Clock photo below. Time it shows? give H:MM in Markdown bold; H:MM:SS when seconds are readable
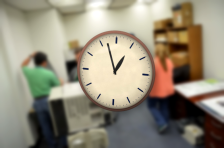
**12:57**
